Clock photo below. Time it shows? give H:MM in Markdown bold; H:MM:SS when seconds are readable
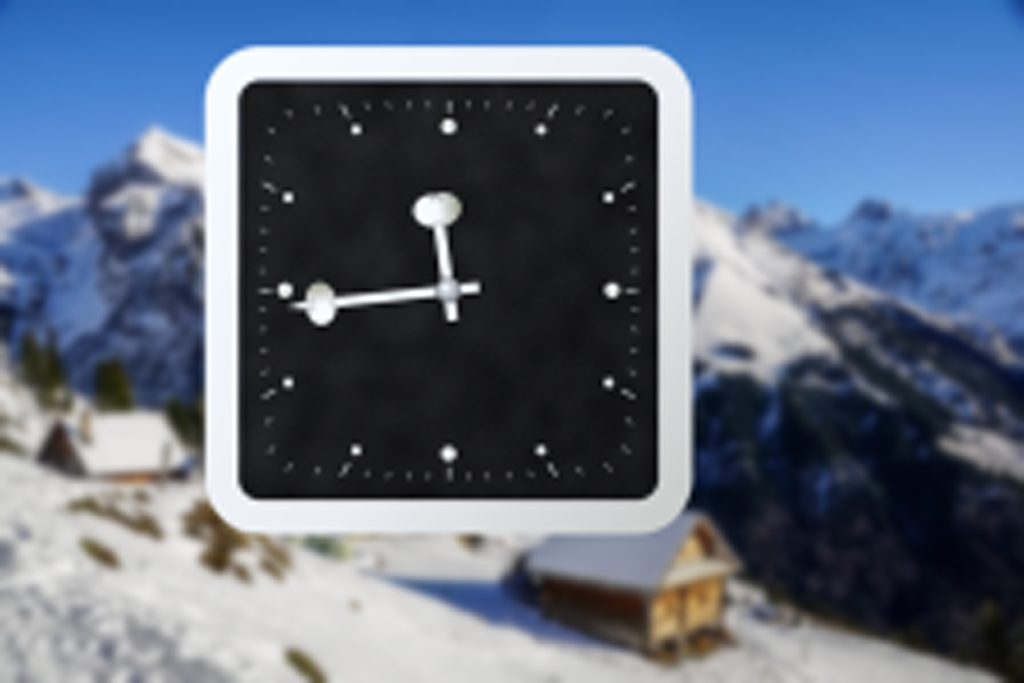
**11:44**
